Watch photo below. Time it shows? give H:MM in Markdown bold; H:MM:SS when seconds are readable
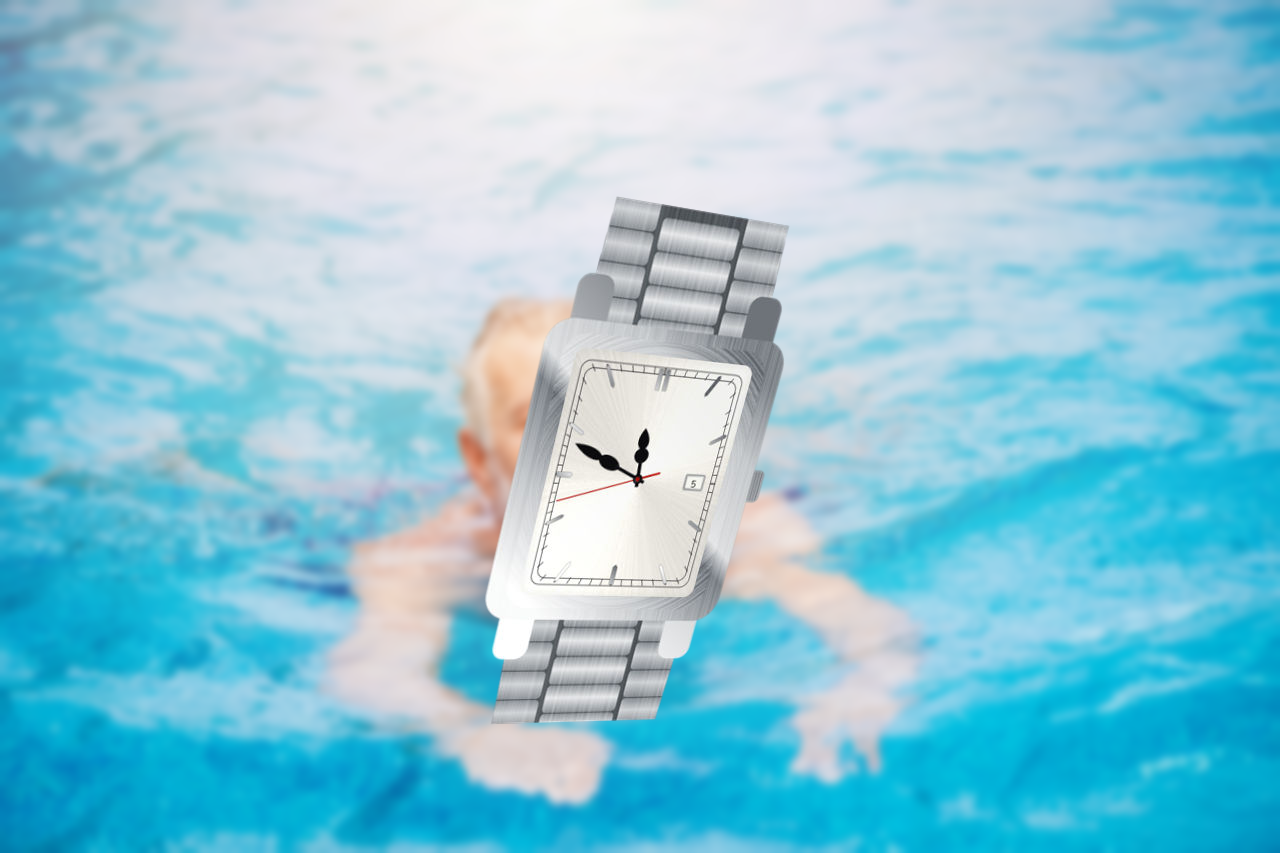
**11:48:42**
